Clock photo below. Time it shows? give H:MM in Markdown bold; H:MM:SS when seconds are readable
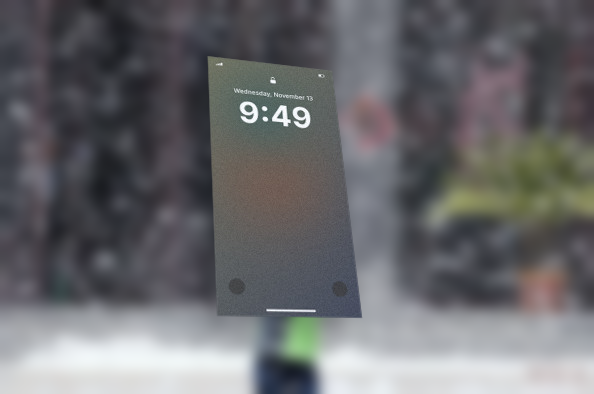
**9:49**
